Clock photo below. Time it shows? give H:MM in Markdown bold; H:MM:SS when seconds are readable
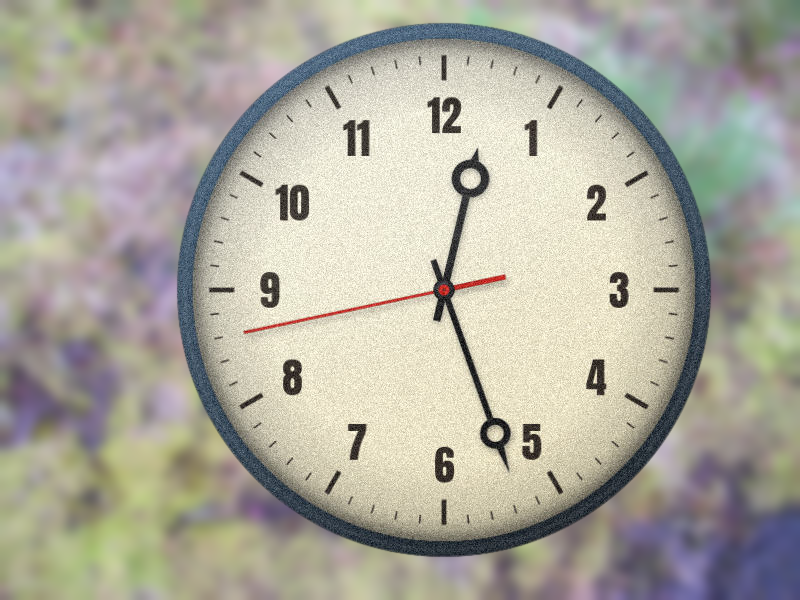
**12:26:43**
